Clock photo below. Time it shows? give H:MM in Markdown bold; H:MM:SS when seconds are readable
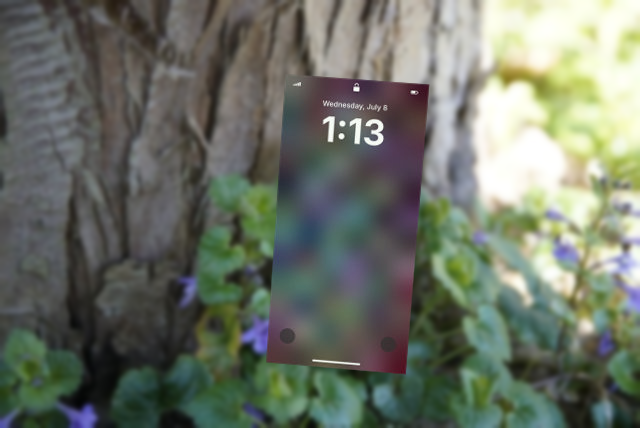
**1:13**
